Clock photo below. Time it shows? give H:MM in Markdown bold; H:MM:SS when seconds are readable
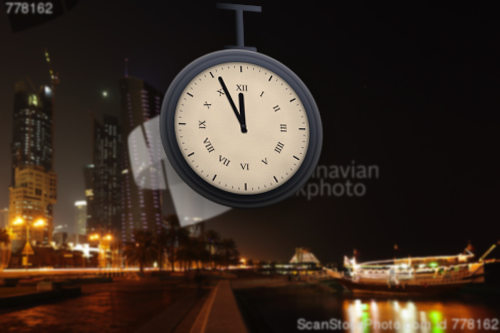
**11:56**
